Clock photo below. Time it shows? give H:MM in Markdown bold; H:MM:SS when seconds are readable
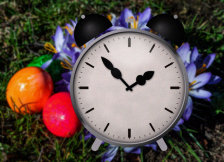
**1:53**
